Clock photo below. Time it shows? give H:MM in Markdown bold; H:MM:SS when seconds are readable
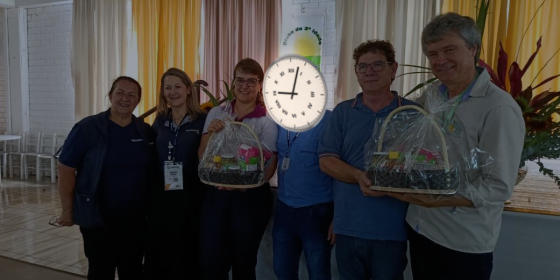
**9:03**
